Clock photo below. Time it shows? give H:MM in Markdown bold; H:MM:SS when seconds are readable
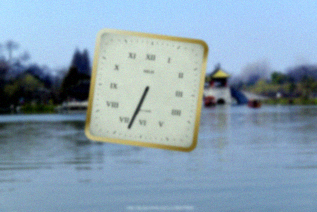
**6:33**
